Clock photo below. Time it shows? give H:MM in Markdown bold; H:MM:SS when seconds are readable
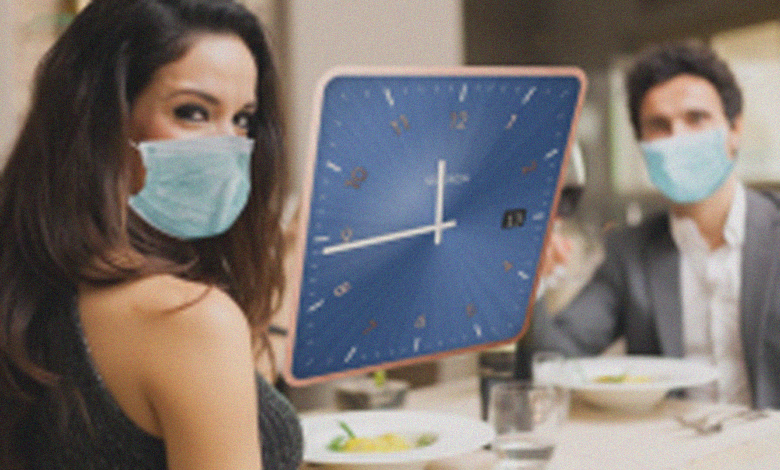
**11:44**
